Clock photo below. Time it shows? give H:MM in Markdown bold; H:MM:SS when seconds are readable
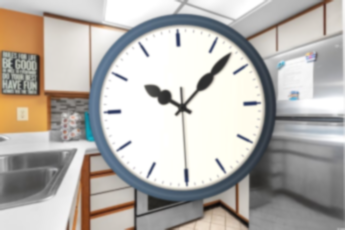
**10:07:30**
